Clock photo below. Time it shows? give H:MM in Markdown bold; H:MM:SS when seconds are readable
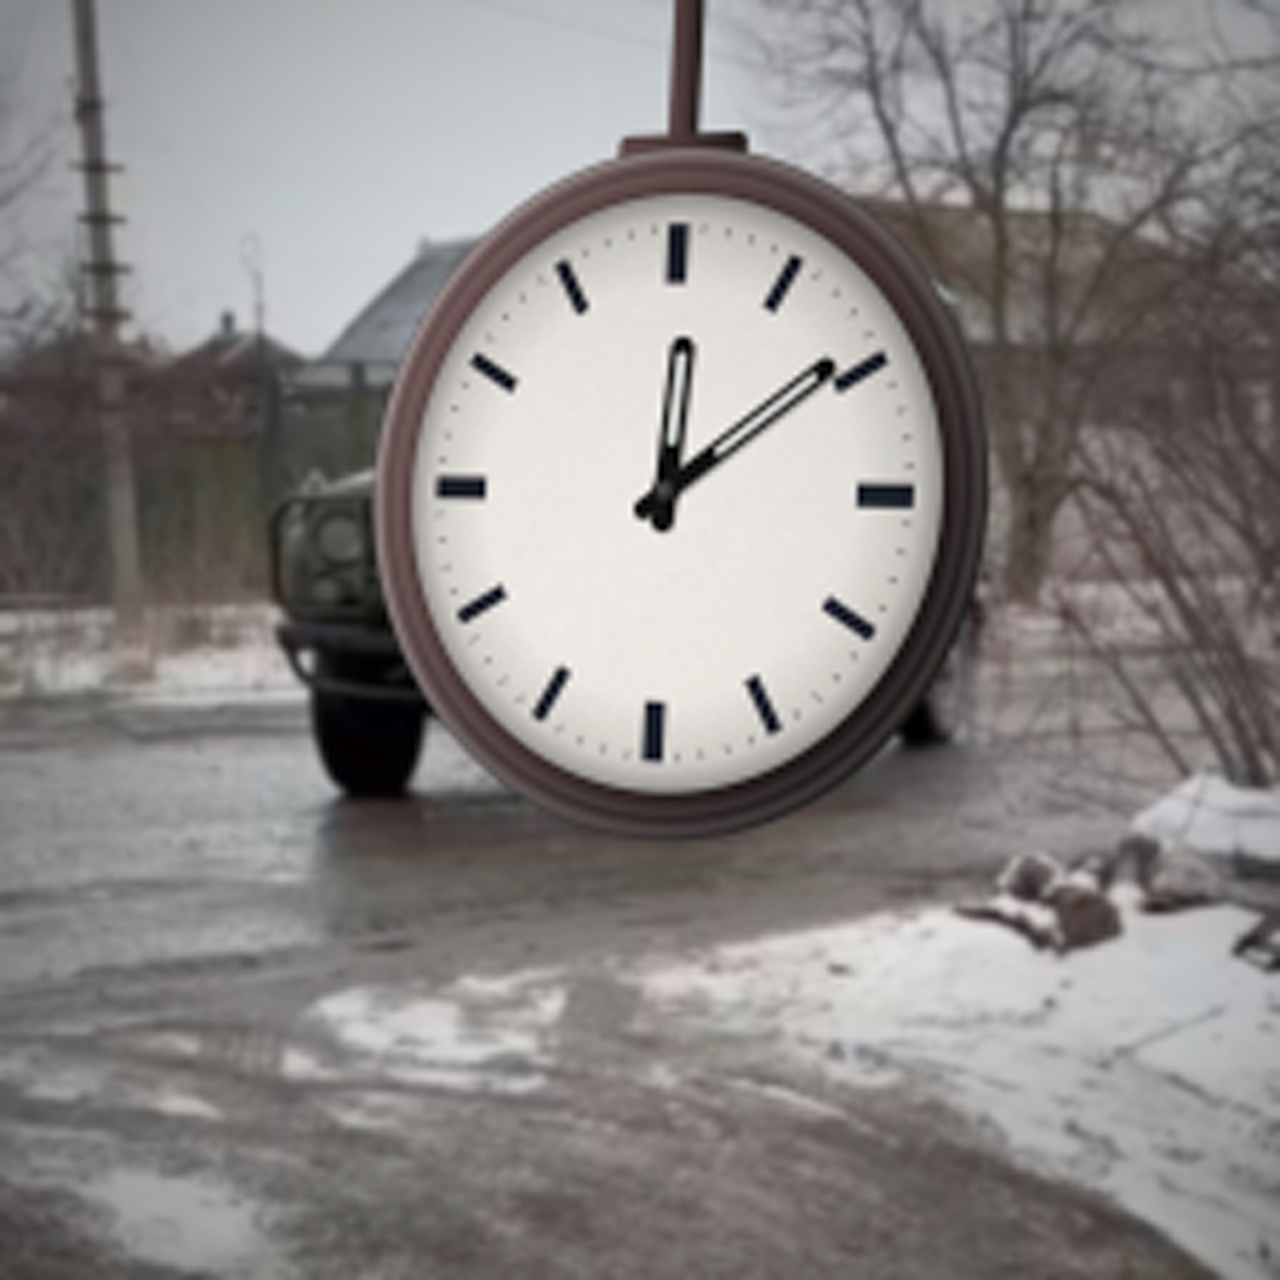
**12:09**
